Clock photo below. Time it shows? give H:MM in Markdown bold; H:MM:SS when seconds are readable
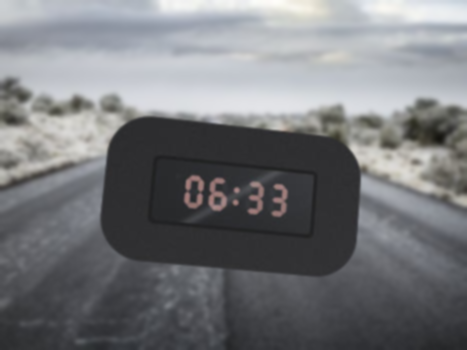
**6:33**
